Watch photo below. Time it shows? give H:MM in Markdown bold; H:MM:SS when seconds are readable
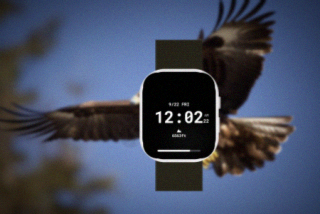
**12:02**
